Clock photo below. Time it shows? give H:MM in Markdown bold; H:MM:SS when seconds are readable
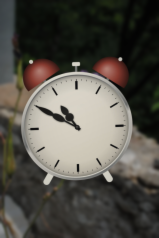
**10:50**
